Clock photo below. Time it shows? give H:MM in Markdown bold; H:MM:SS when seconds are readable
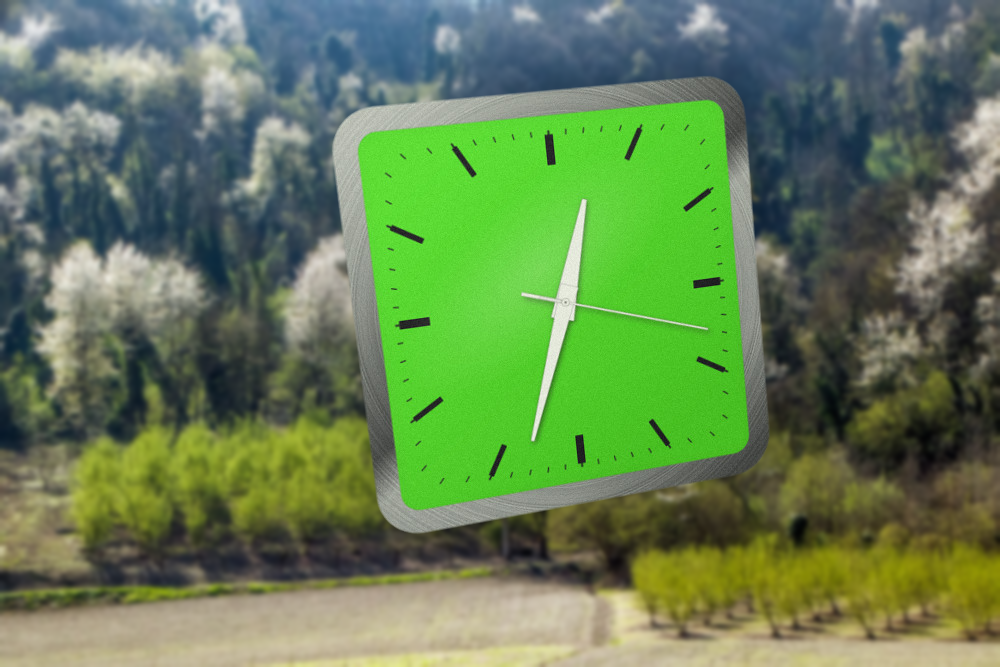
**12:33:18**
